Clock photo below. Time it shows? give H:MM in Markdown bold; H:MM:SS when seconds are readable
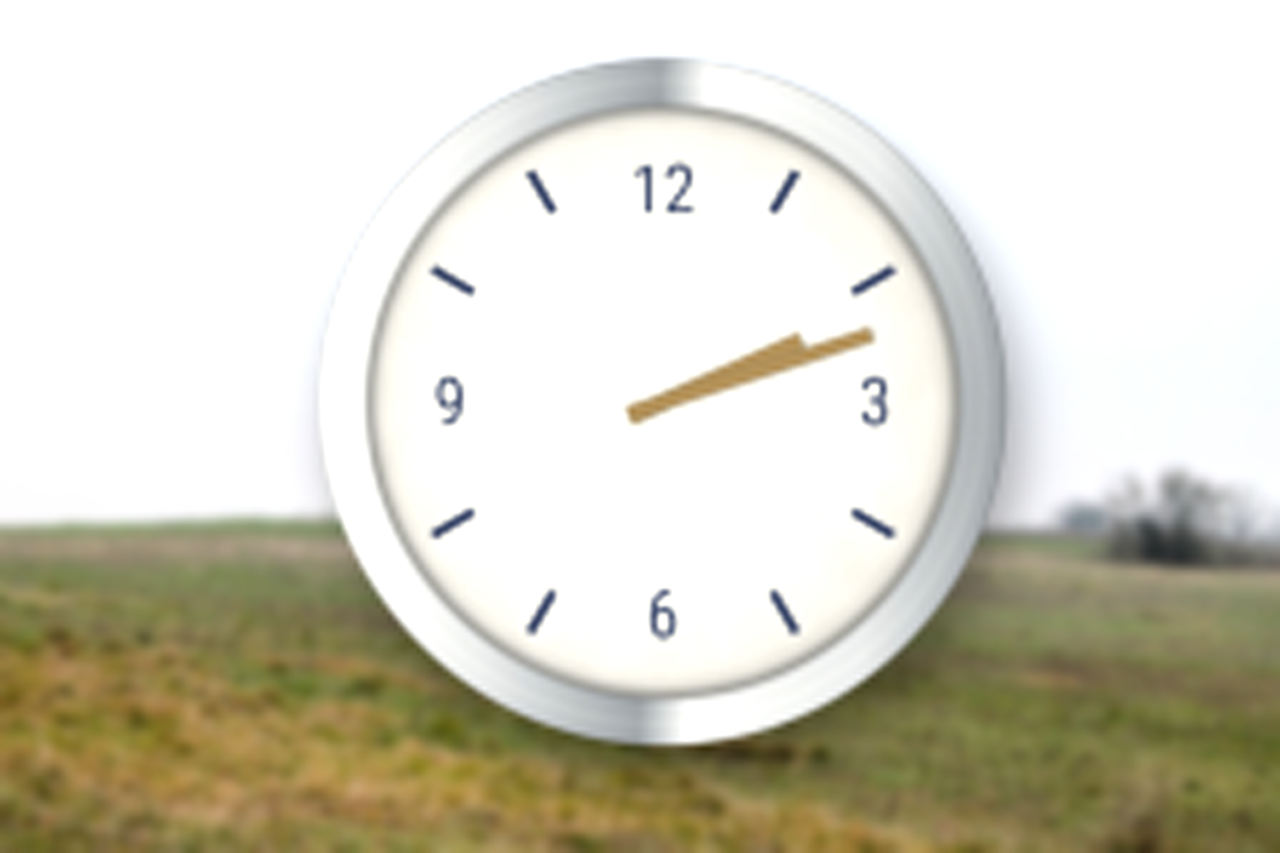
**2:12**
